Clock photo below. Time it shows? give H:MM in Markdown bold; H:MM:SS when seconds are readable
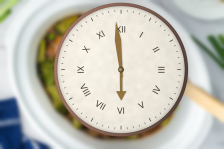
**5:59**
